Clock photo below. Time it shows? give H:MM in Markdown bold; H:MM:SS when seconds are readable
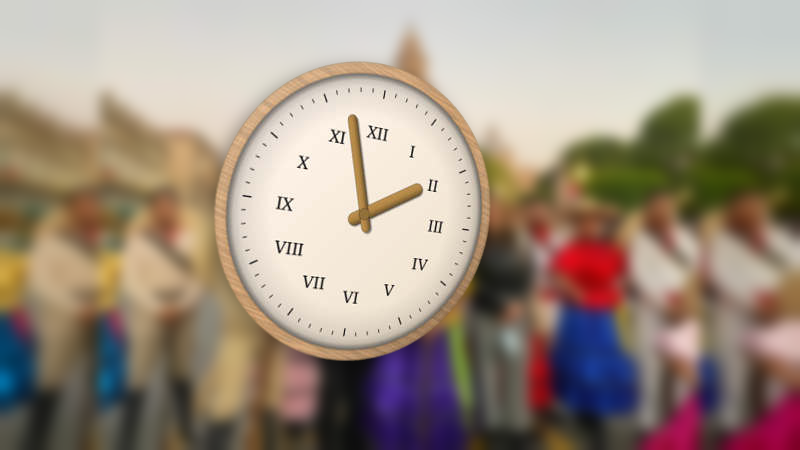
**1:57**
